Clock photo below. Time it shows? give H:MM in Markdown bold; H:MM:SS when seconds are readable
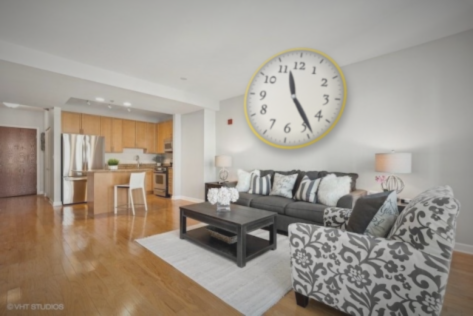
**11:24**
